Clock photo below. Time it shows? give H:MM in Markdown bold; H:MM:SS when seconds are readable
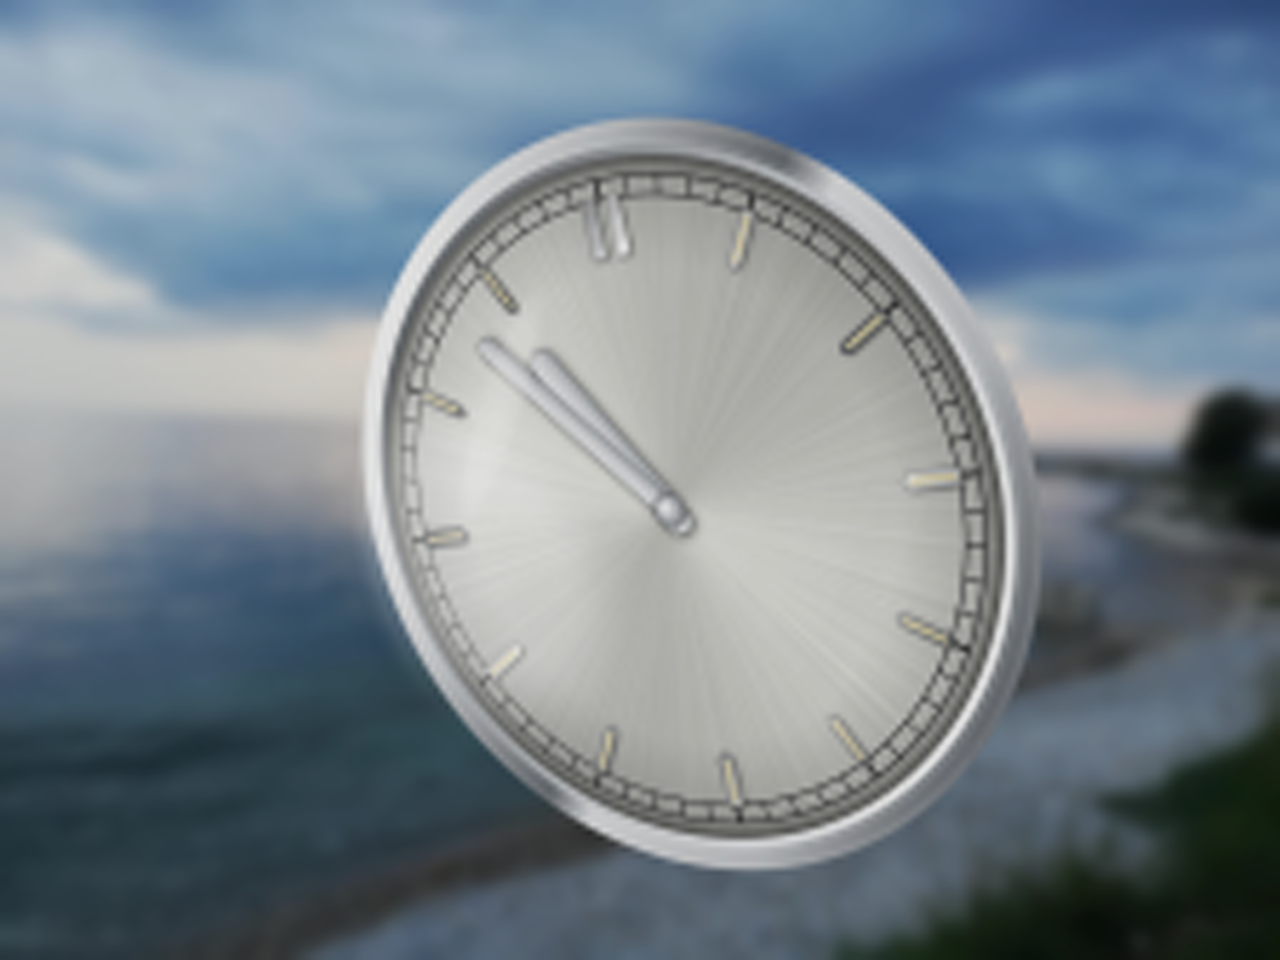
**10:53**
